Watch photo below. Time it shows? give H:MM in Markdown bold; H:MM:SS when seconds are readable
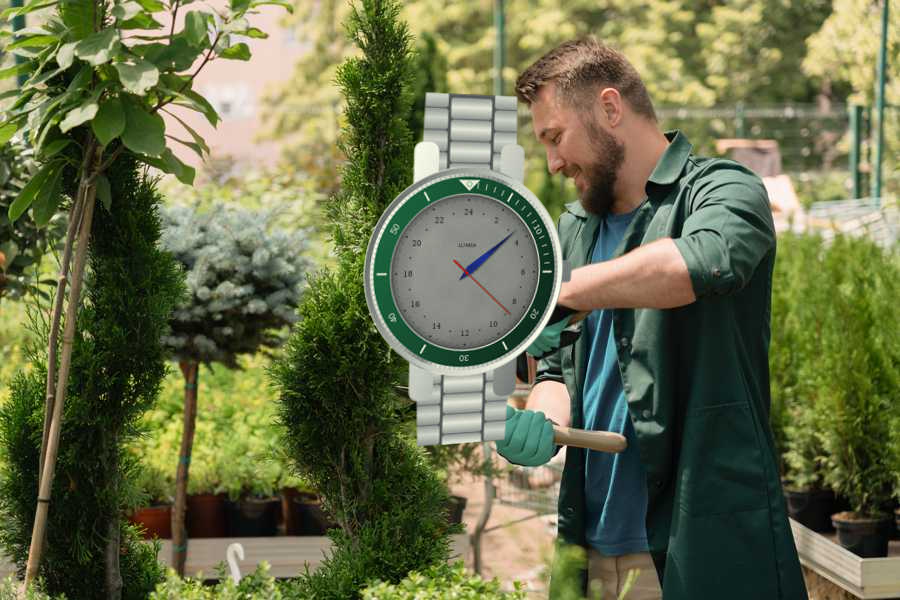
**3:08:22**
